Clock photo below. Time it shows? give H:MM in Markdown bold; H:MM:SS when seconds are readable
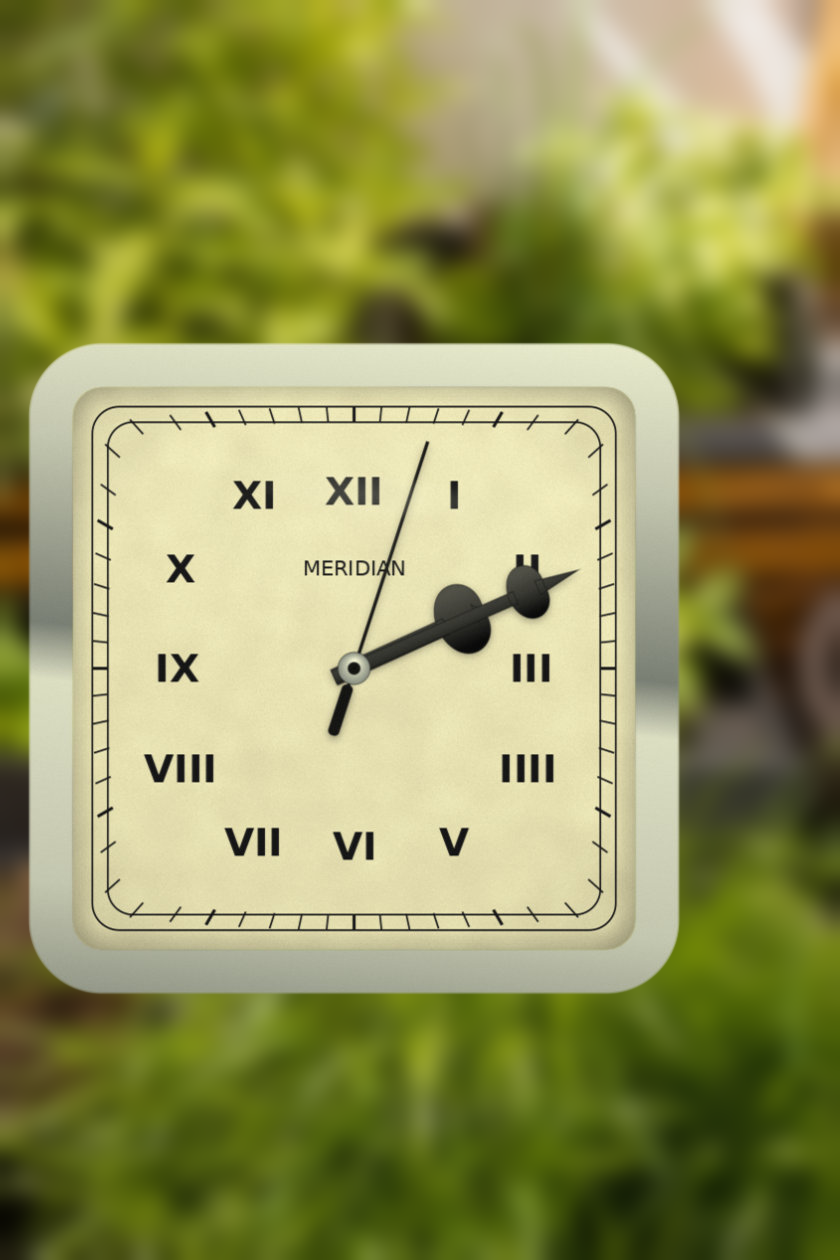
**2:11:03**
